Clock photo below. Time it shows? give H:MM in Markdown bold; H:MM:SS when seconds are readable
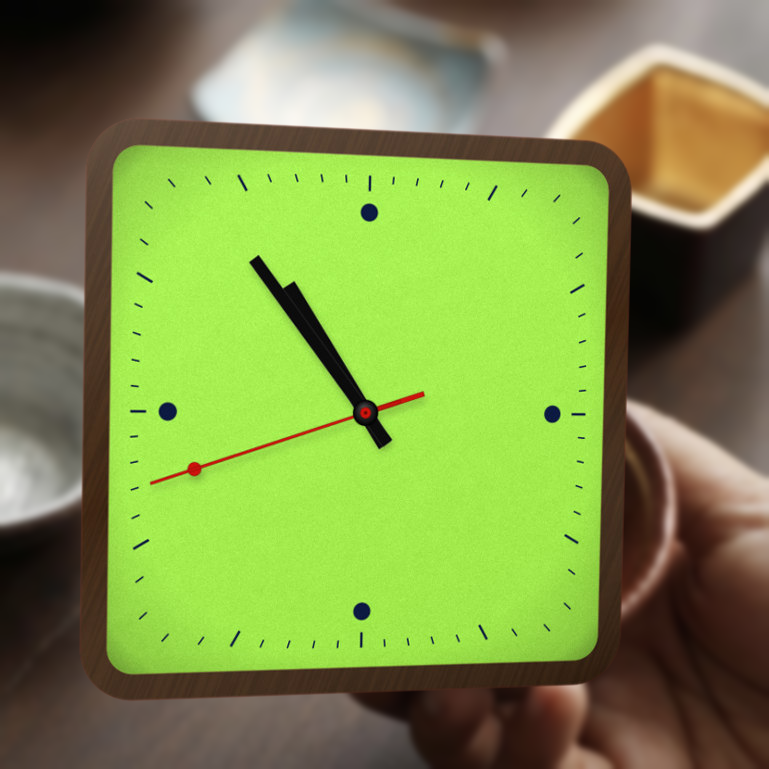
**10:53:42**
